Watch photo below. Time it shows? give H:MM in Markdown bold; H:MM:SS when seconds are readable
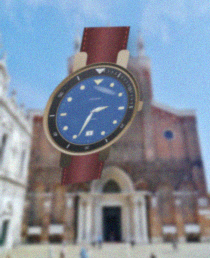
**2:34**
